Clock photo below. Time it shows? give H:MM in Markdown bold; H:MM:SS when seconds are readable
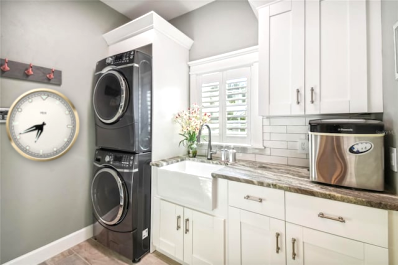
**6:41**
